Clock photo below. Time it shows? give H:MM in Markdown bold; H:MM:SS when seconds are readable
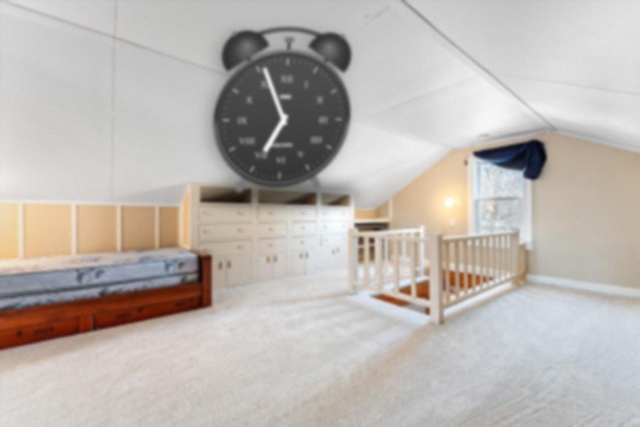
**6:56**
